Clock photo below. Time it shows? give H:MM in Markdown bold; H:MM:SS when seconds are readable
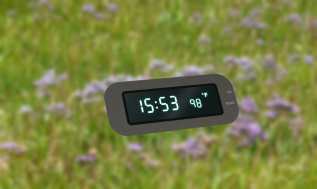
**15:53**
